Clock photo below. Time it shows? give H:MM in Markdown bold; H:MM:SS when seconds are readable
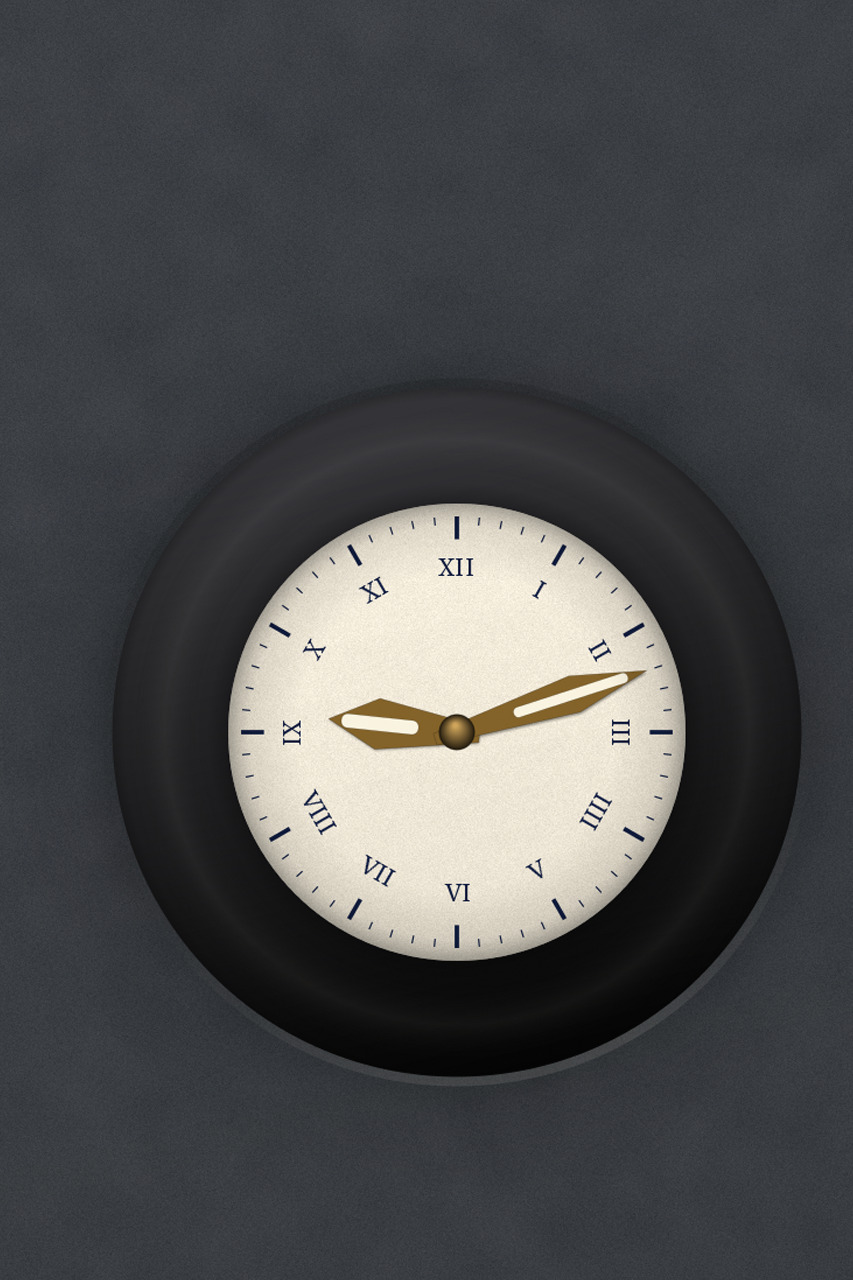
**9:12**
